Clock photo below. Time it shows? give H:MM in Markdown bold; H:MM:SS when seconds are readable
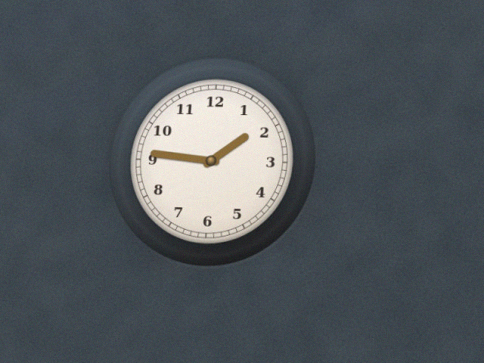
**1:46**
